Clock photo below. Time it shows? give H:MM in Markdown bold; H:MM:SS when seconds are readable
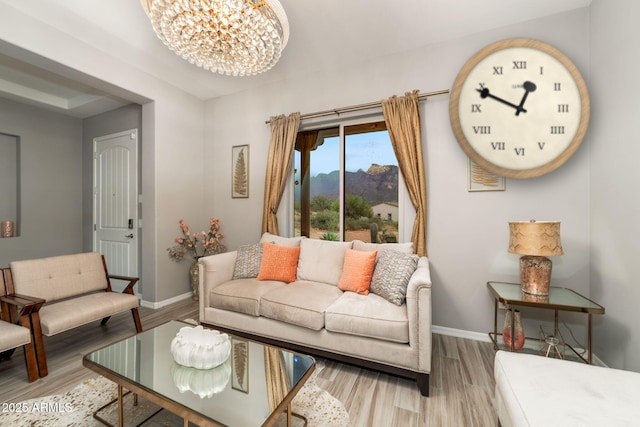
**12:49**
